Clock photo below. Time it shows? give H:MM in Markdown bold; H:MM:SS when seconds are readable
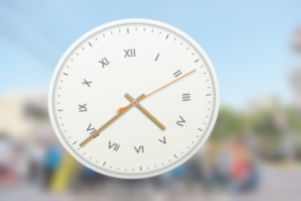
**4:39:11**
